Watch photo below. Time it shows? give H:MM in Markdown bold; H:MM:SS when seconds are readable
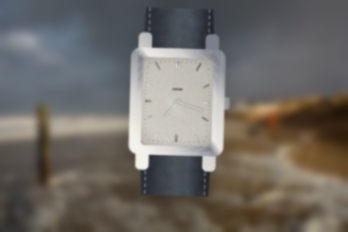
**7:18**
